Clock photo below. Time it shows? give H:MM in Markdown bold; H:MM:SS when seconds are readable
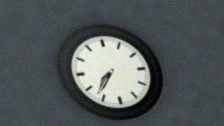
**7:37**
